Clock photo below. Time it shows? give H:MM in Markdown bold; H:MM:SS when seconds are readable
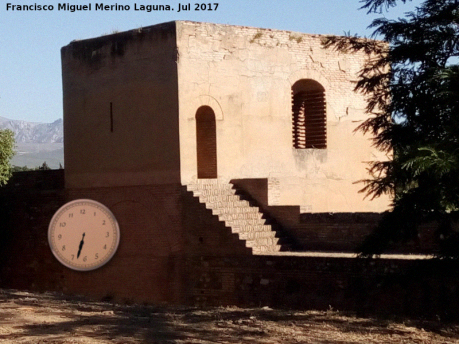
**6:33**
